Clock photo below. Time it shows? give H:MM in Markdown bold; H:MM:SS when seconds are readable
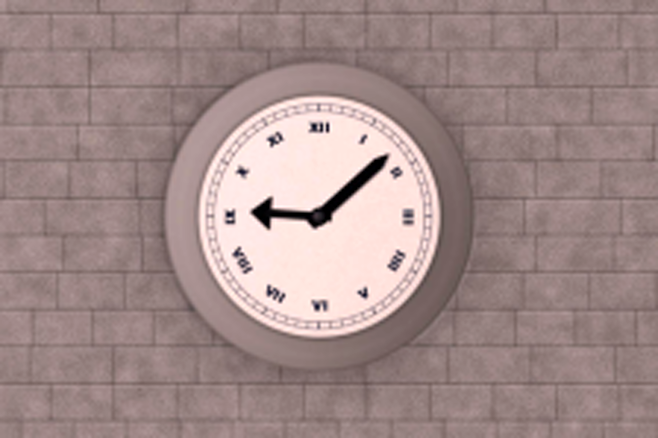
**9:08**
